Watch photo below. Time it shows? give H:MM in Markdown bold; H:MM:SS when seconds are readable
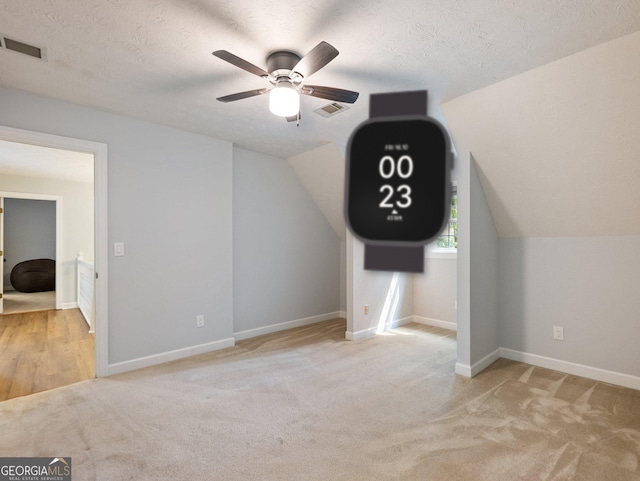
**0:23**
